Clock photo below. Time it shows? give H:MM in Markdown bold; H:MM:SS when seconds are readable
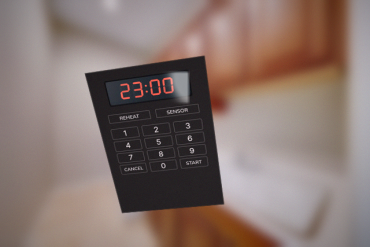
**23:00**
